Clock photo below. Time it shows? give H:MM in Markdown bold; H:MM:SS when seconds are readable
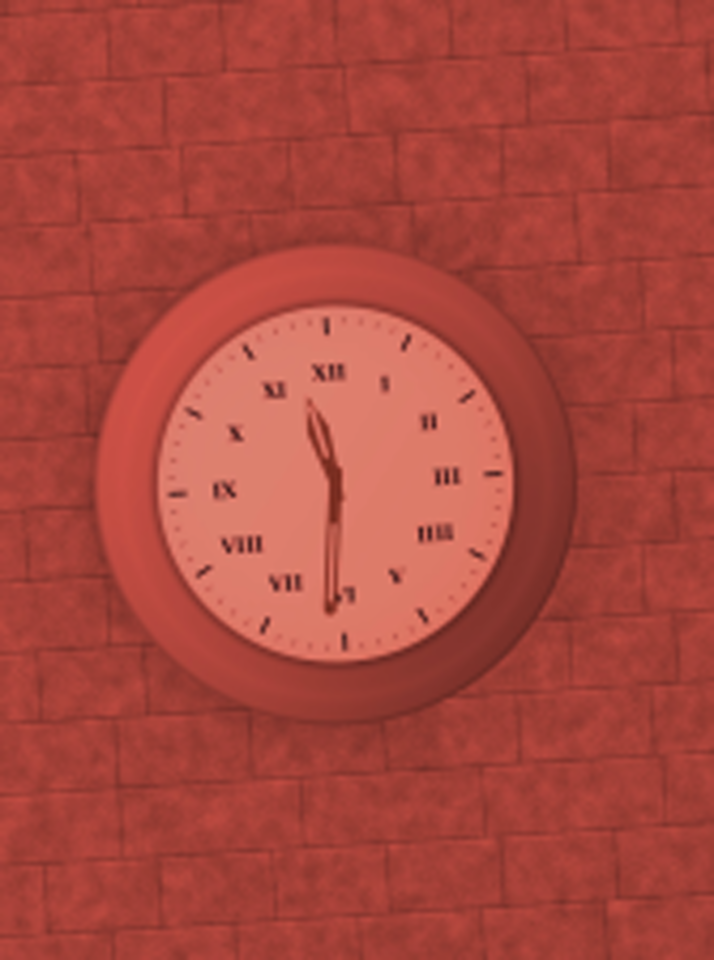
**11:31**
